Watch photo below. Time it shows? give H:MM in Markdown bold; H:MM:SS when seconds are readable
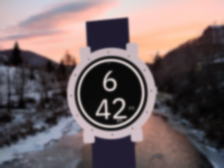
**6:42**
